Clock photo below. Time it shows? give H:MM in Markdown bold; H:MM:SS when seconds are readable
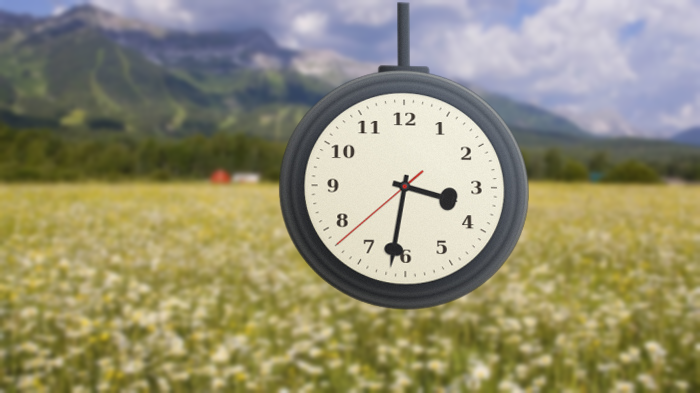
**3:31:38**
